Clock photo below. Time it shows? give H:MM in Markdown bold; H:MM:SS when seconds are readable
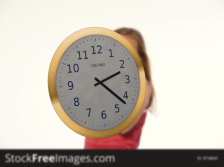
**2:22**
